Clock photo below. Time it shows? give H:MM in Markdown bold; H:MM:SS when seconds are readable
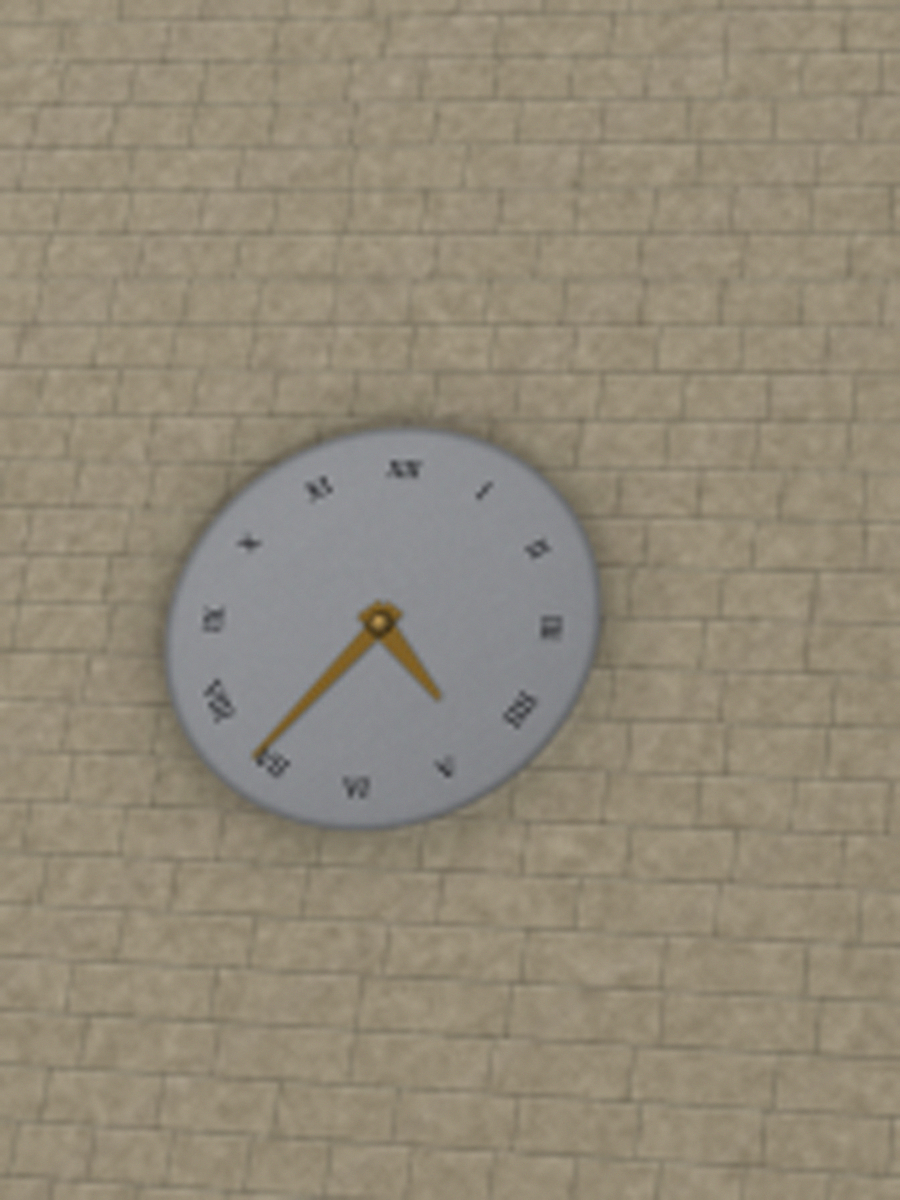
**4:36**
